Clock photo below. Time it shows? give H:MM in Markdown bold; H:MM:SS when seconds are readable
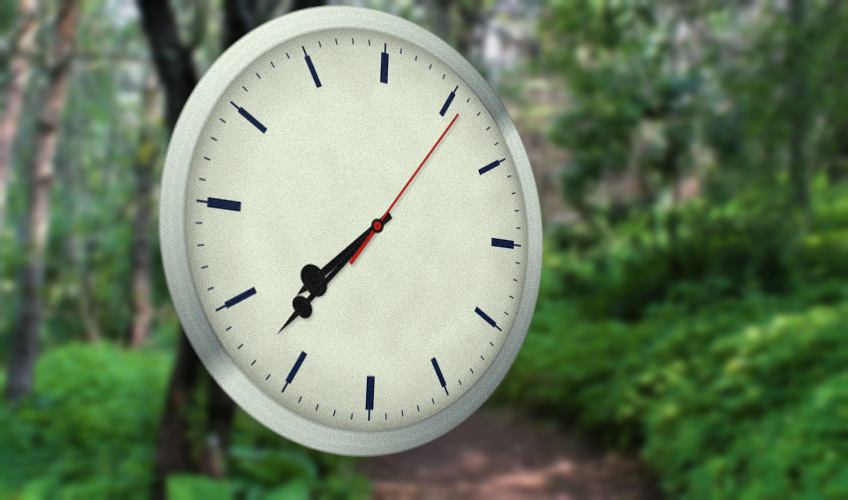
**7:37:06**
